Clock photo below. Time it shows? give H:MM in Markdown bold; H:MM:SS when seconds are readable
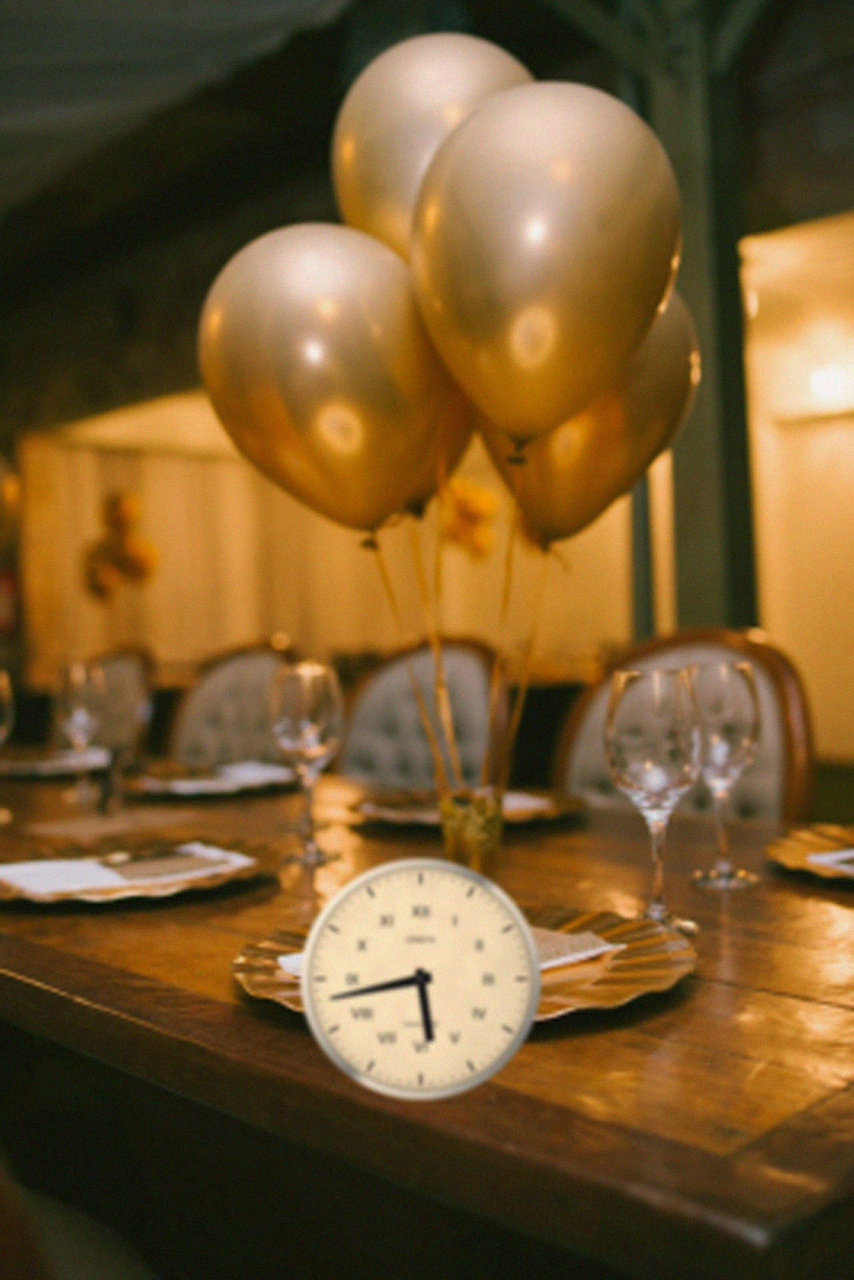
**5:43**
